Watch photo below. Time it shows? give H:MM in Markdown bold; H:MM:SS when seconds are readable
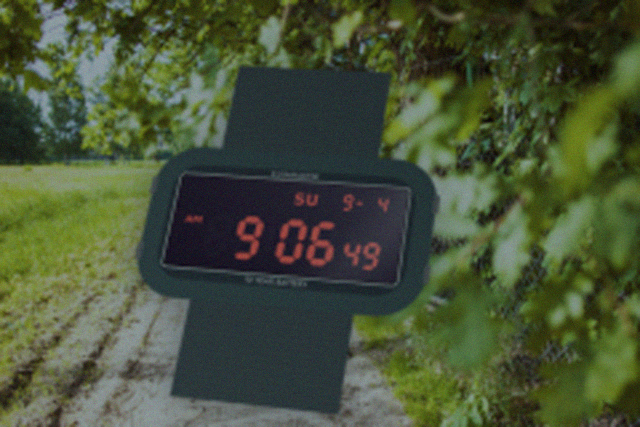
**9:06:49**
